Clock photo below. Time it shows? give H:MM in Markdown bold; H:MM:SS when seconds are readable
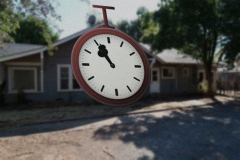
**10:56**
